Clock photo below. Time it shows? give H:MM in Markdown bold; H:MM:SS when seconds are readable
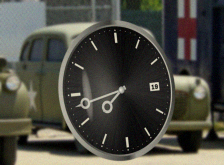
**7:43**
